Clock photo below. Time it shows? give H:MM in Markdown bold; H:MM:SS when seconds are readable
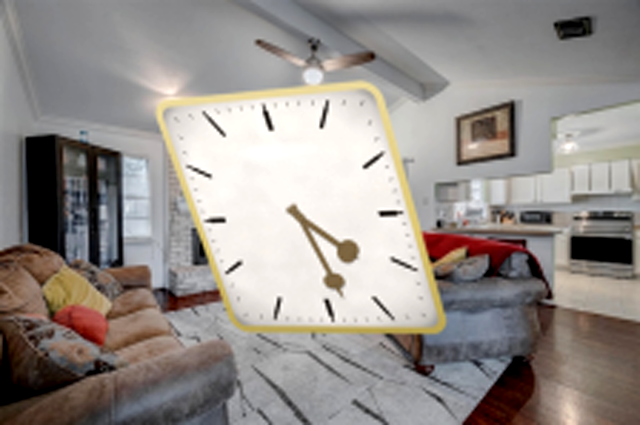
**4:28**
